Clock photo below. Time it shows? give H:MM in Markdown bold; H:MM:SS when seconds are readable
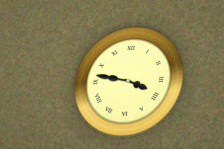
**3:47**
